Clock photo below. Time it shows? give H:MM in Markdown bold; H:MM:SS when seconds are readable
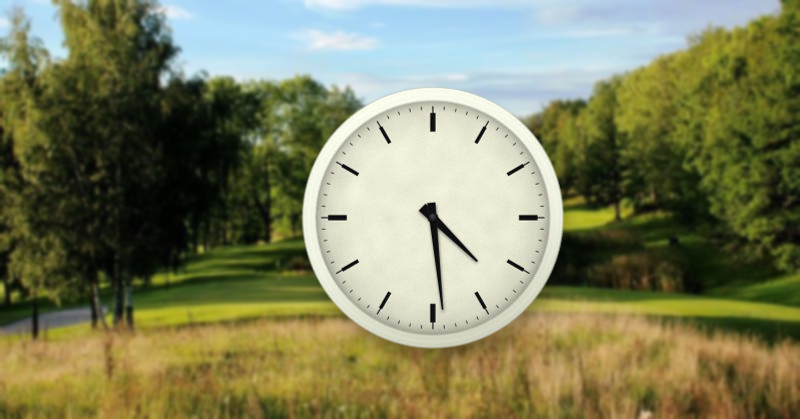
**4:29**
